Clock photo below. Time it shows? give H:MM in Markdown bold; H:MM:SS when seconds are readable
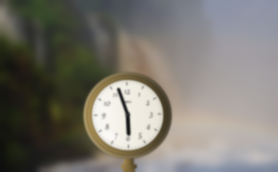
**5:57**
